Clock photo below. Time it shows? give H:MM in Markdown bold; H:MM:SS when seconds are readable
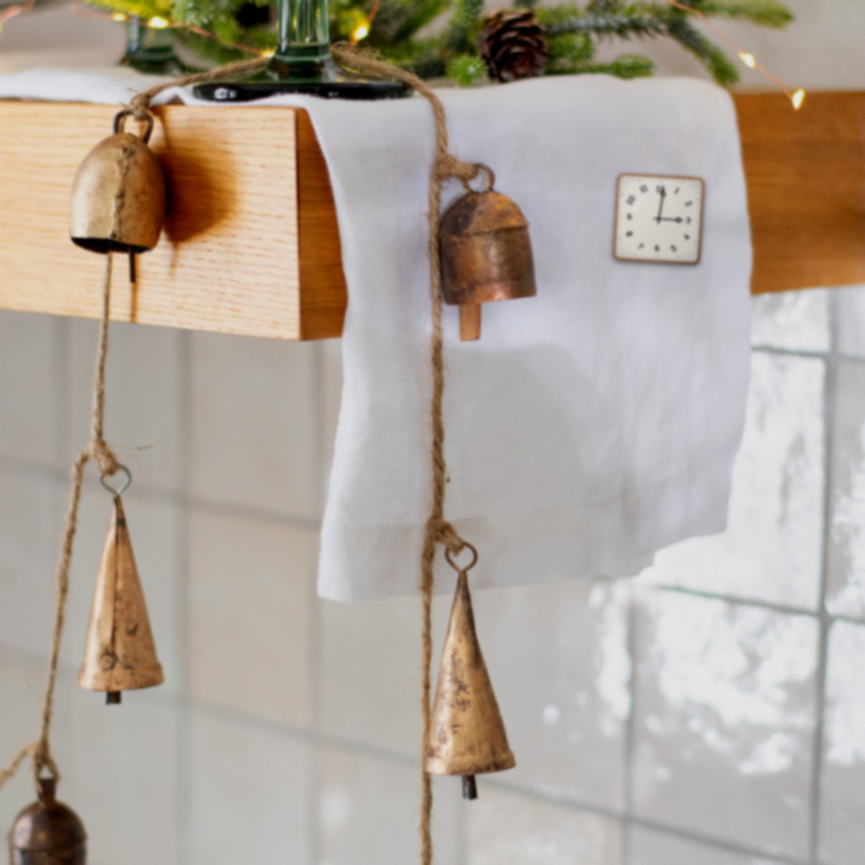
**3:01**
